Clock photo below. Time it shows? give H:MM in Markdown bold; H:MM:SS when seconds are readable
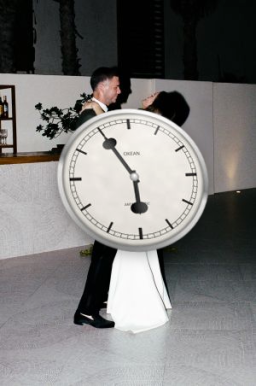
**5:55**
